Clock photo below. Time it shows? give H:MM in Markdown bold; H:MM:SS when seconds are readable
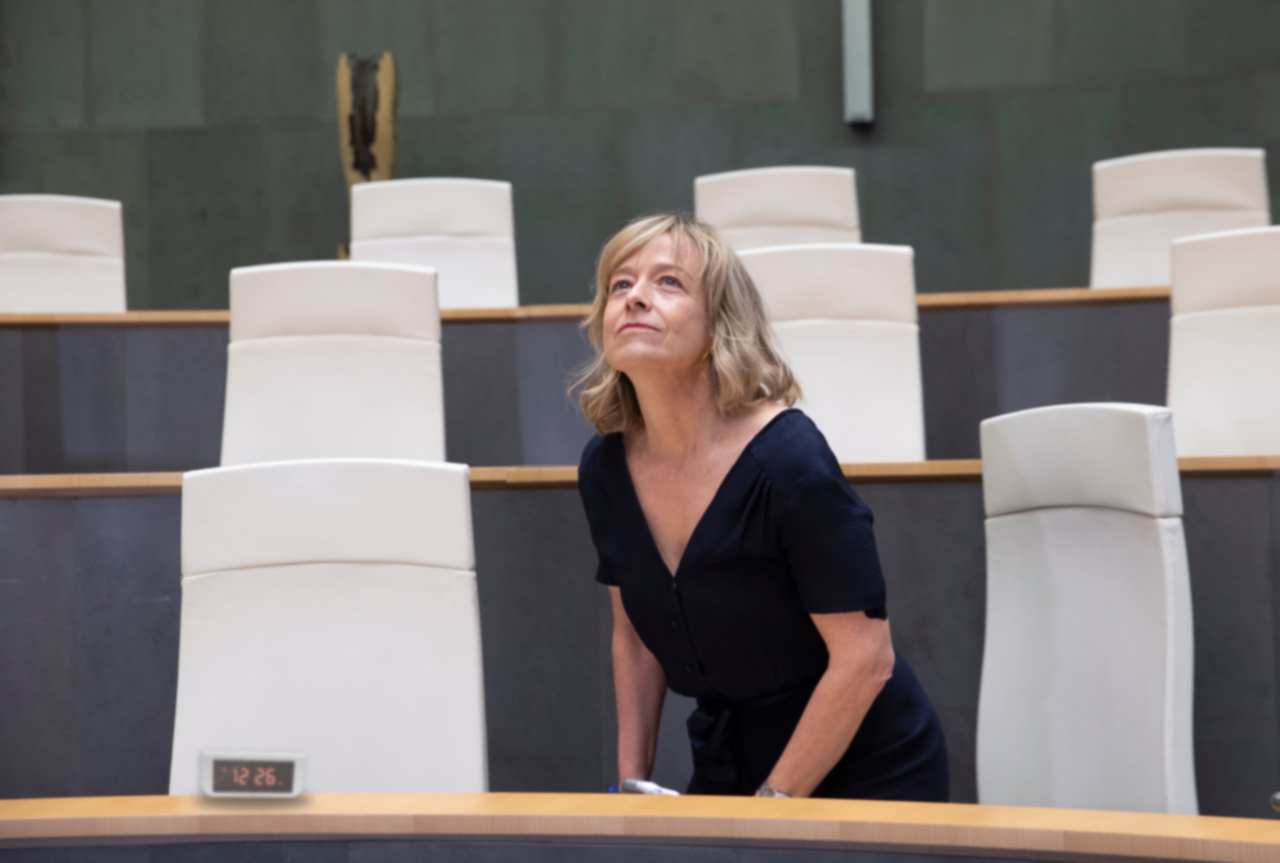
**12:26**
